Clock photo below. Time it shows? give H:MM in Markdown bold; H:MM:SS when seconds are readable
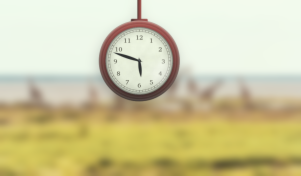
**5:48**
